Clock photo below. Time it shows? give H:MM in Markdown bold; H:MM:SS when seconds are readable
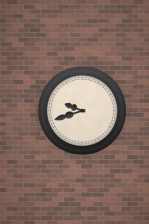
**9:42**
